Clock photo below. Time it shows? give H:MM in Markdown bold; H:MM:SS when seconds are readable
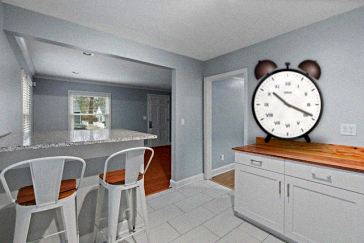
**10:19**
